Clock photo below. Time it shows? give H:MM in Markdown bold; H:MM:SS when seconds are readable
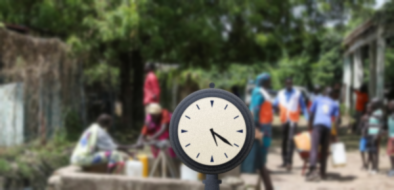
**5:21**
